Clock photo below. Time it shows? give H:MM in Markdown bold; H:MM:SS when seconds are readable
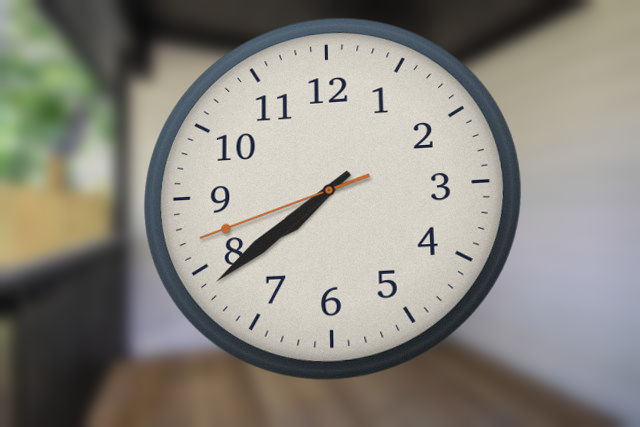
**7:38:42**
